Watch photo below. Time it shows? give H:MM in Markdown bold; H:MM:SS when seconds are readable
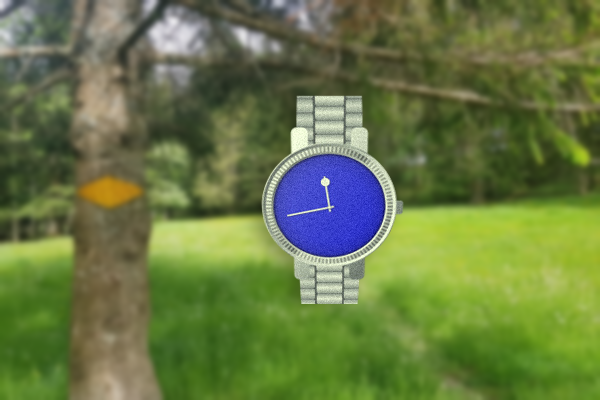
**11:43**
